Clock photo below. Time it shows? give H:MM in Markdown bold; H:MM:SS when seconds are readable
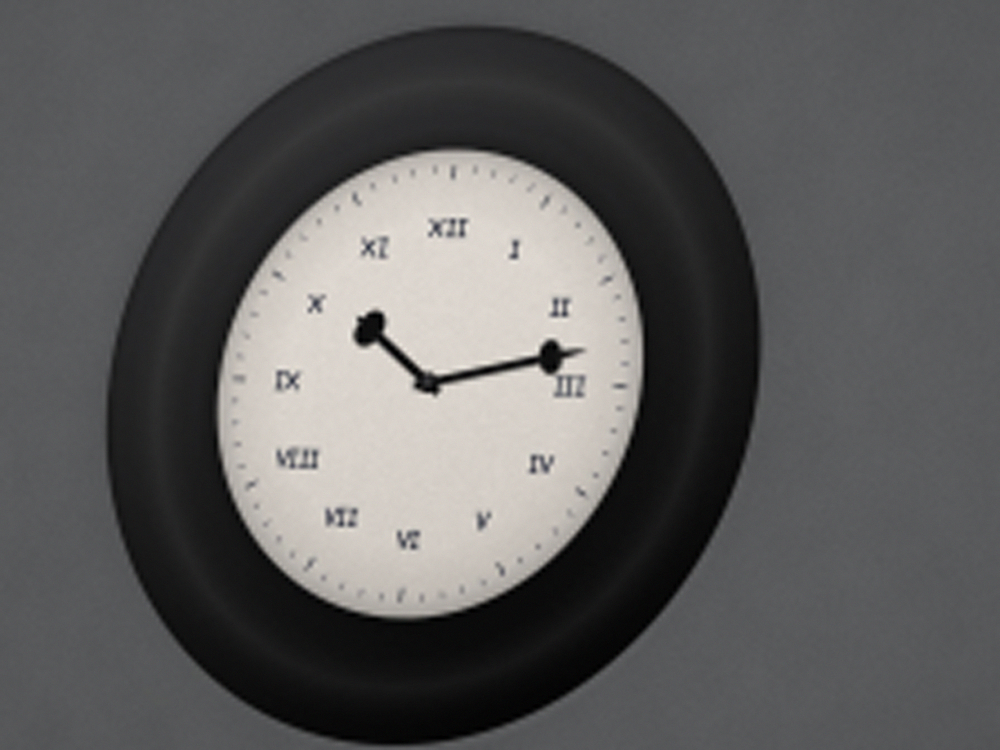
**10:13**
